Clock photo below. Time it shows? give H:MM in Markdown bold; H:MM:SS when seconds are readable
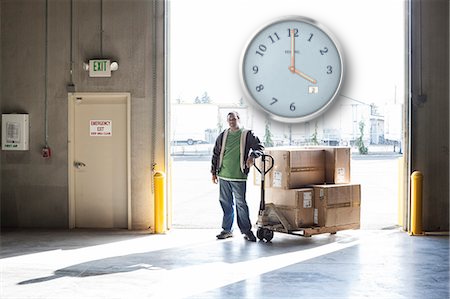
**4:00**
